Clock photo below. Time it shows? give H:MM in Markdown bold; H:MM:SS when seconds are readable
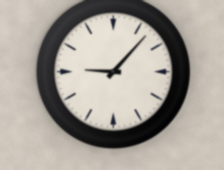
**9:07**
